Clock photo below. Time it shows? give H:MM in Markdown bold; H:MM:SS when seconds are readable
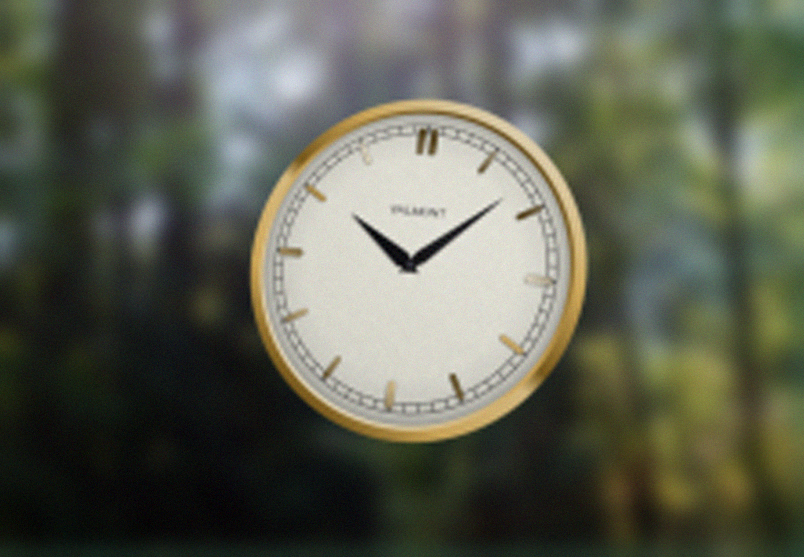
**10:08**
